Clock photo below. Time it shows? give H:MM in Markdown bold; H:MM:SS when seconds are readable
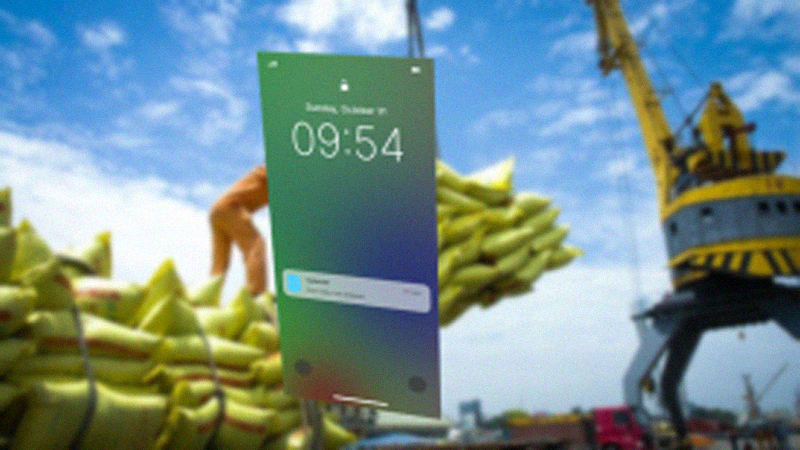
**9:54**
